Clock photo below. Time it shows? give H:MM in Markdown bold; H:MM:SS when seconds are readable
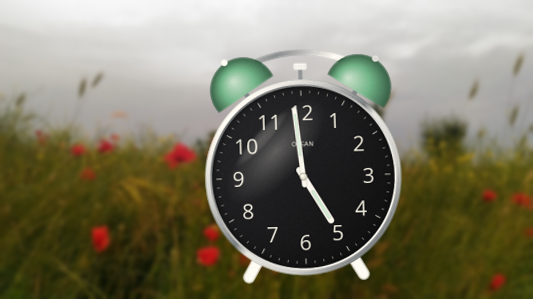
**4:59**
